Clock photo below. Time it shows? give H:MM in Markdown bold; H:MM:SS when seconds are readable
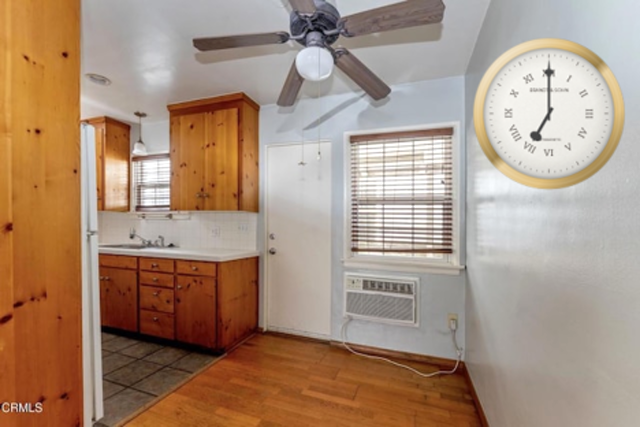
**7:00**
